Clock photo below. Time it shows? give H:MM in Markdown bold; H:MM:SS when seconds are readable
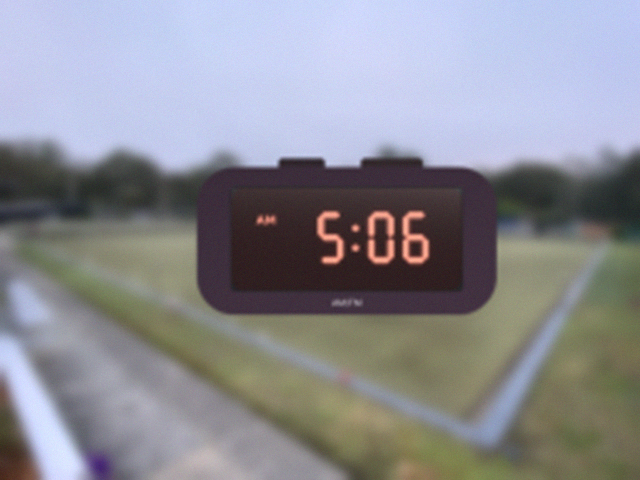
**5:06**
